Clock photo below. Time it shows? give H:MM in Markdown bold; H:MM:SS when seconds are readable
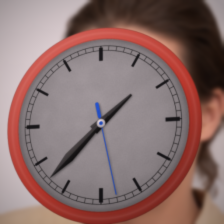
**1:37:28**
